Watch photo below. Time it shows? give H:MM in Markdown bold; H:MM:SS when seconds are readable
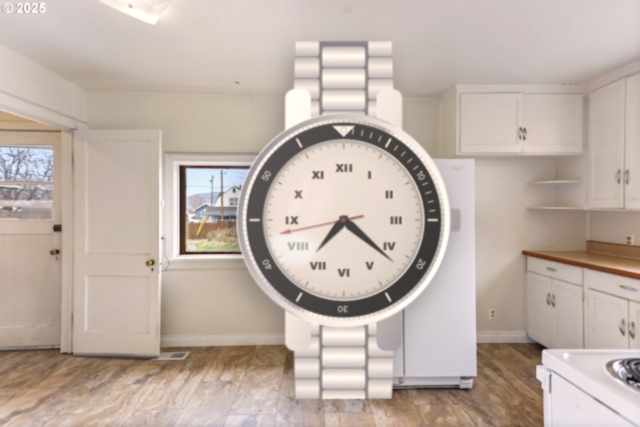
**7:21:43**
